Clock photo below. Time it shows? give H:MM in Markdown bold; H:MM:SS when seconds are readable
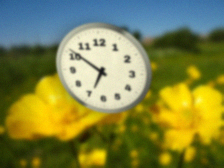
**6:51**
